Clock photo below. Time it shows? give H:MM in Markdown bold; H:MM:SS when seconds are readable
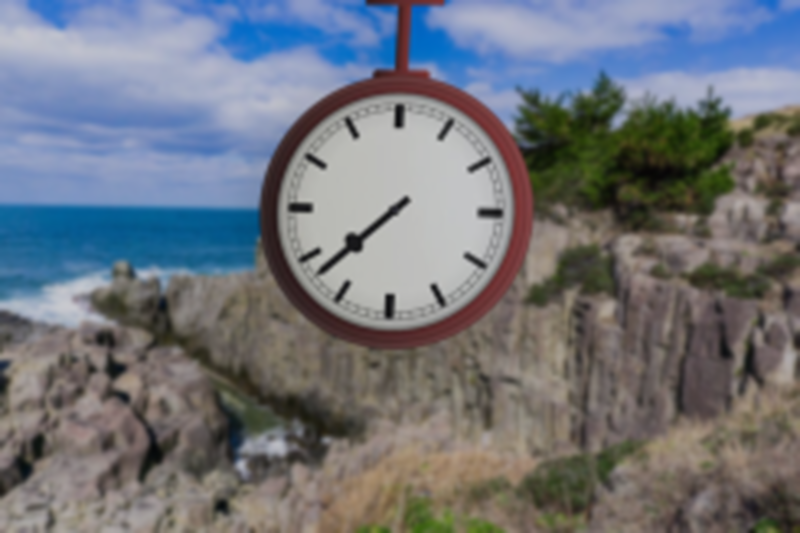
**7:38**
